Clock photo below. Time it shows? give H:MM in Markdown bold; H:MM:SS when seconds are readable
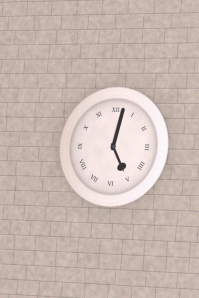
**5:02**
